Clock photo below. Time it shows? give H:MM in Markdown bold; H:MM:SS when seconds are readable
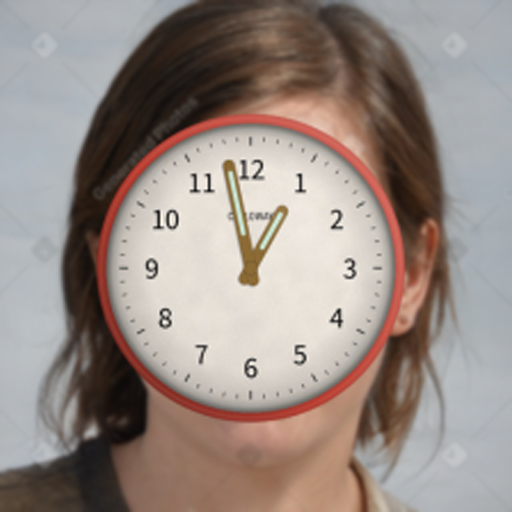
**12:58**
